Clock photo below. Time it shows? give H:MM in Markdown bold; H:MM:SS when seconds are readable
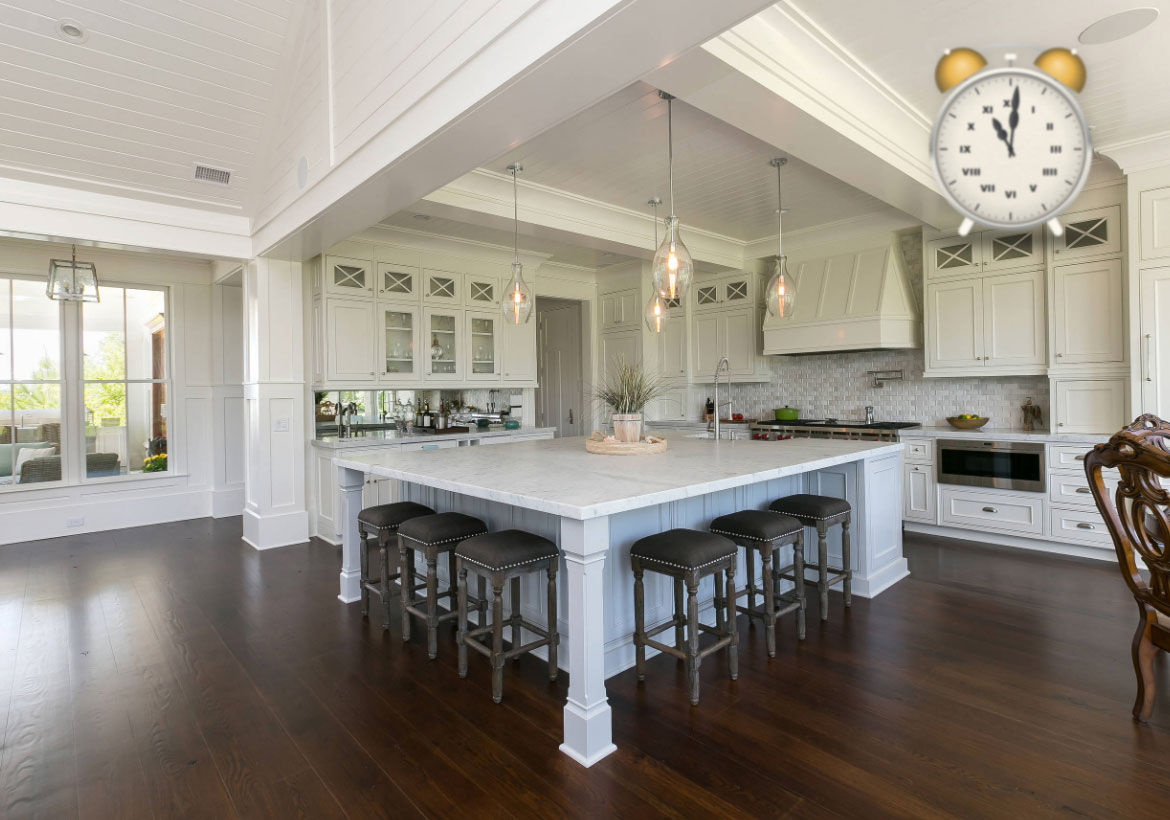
**11:01**
